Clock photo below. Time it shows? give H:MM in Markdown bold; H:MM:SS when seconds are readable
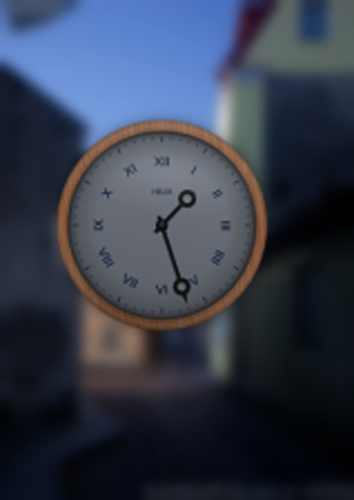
**1:27**
